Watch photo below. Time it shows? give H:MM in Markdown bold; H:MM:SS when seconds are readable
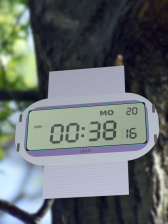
**0:38:16**
